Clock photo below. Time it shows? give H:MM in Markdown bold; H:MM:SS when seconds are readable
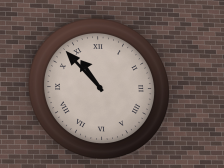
**10:53**
